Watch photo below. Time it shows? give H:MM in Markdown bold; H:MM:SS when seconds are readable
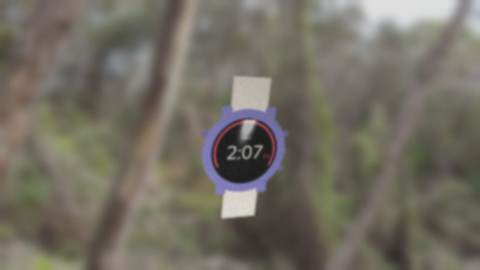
**2:07**
